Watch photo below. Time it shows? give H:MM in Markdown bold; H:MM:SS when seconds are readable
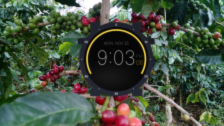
**9:03**
